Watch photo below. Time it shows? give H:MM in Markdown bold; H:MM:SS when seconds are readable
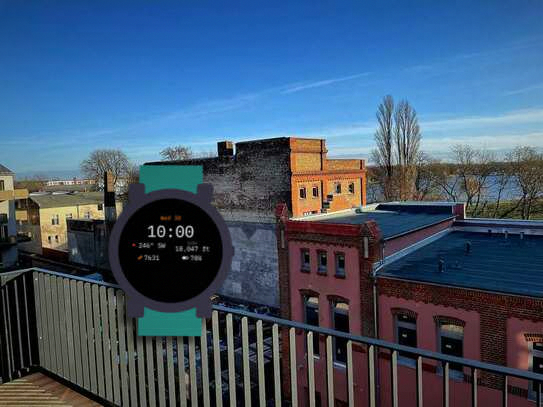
**10:00**
